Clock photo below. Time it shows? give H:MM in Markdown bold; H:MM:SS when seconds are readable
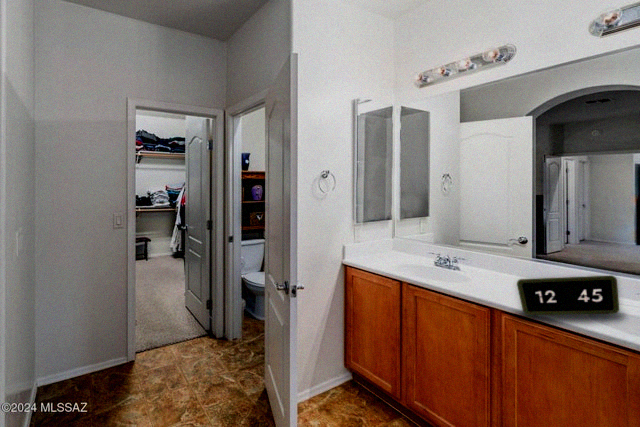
**12:45**
